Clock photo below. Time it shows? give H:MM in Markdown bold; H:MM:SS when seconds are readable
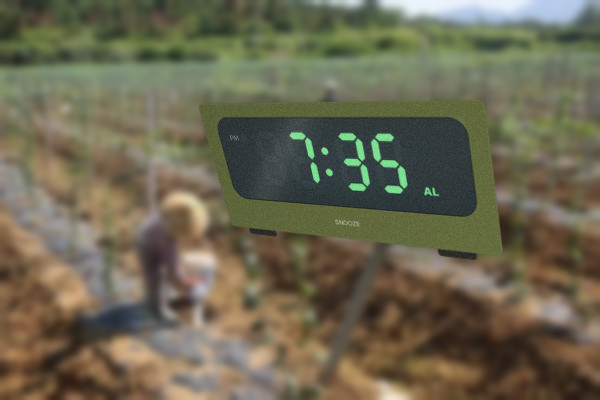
**7:35**
